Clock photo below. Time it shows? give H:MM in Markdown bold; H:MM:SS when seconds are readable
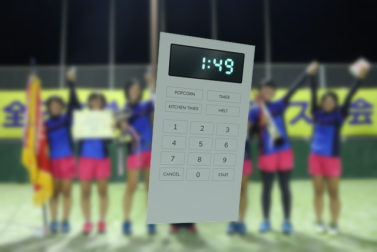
**1:49**
